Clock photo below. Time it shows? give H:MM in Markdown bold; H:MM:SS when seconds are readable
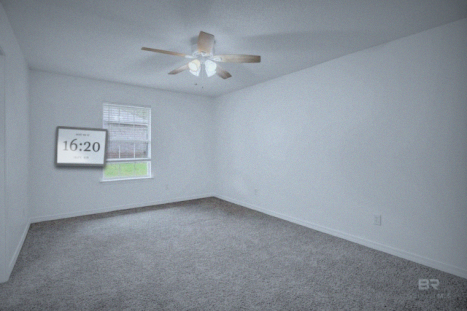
**16:20**
